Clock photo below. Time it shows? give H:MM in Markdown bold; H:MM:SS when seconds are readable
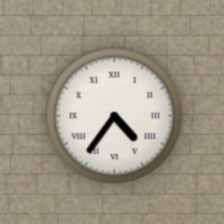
**4:36**
